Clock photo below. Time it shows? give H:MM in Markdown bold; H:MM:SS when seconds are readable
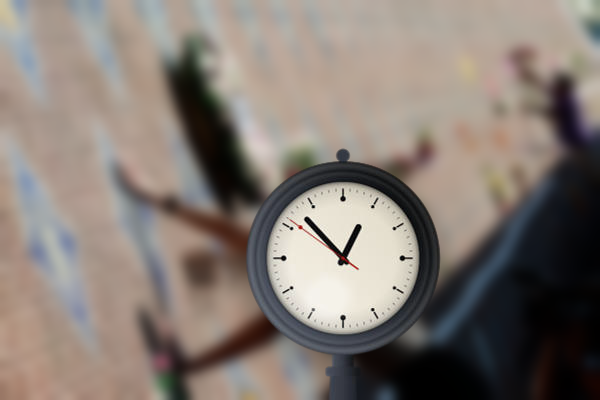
**12:52:51**
